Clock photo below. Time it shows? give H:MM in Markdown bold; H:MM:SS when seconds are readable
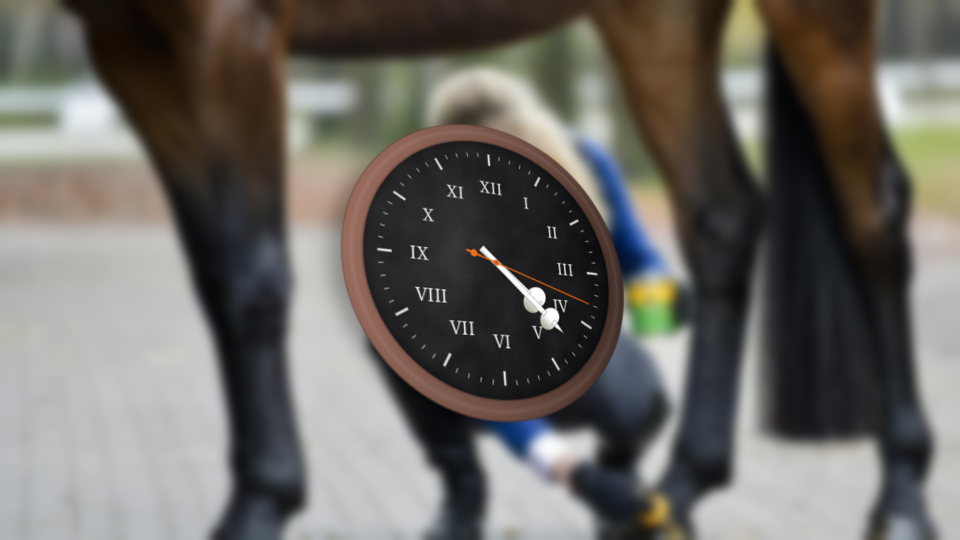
**4:22:18**
